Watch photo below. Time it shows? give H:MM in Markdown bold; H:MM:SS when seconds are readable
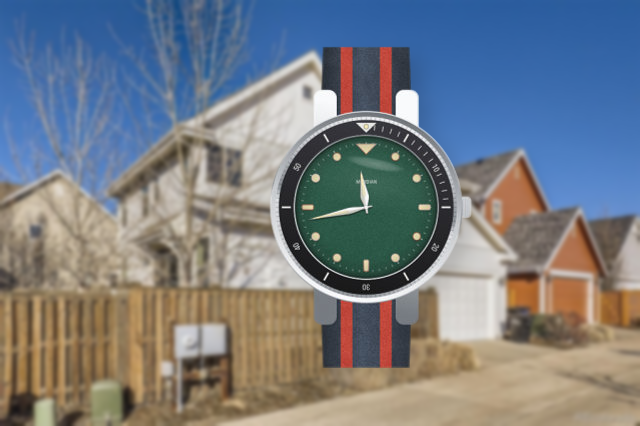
**11:43**
